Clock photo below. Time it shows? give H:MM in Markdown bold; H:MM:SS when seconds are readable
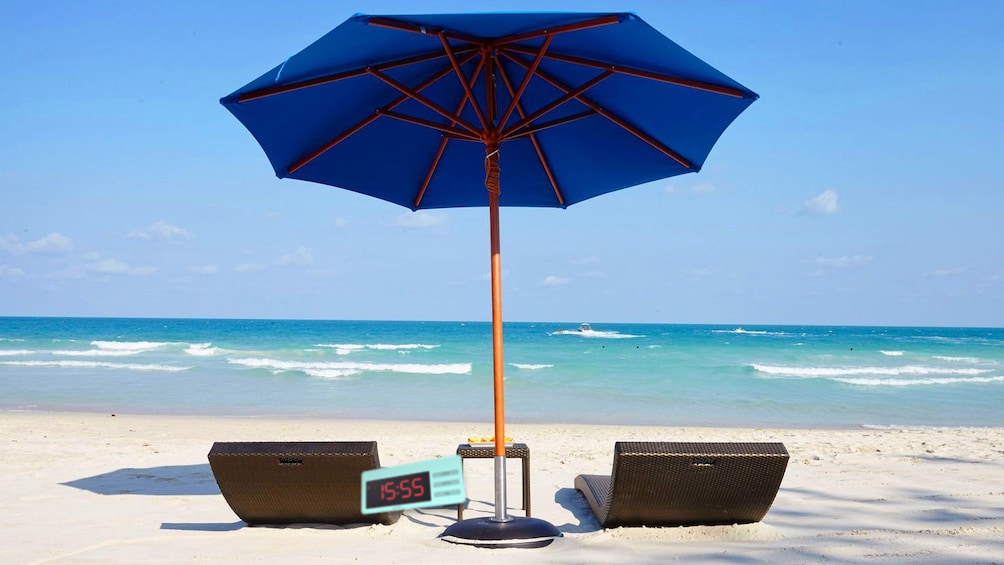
**15:55**
